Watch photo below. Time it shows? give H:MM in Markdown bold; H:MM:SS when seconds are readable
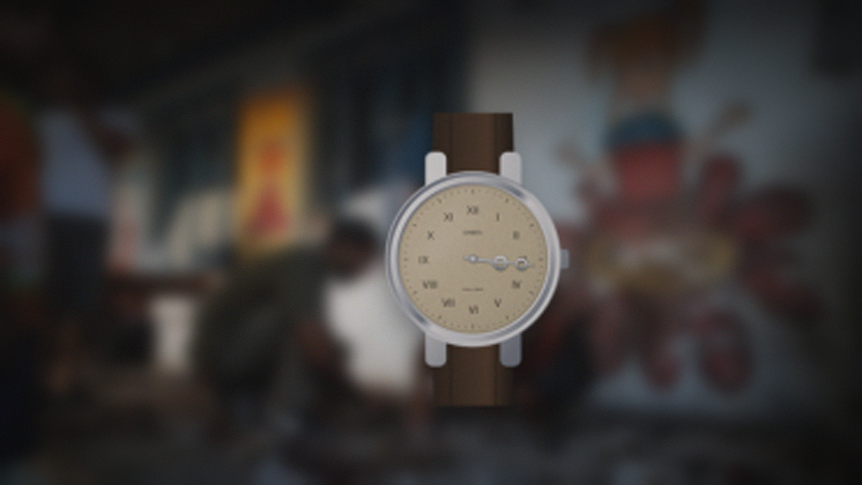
**3:16**
